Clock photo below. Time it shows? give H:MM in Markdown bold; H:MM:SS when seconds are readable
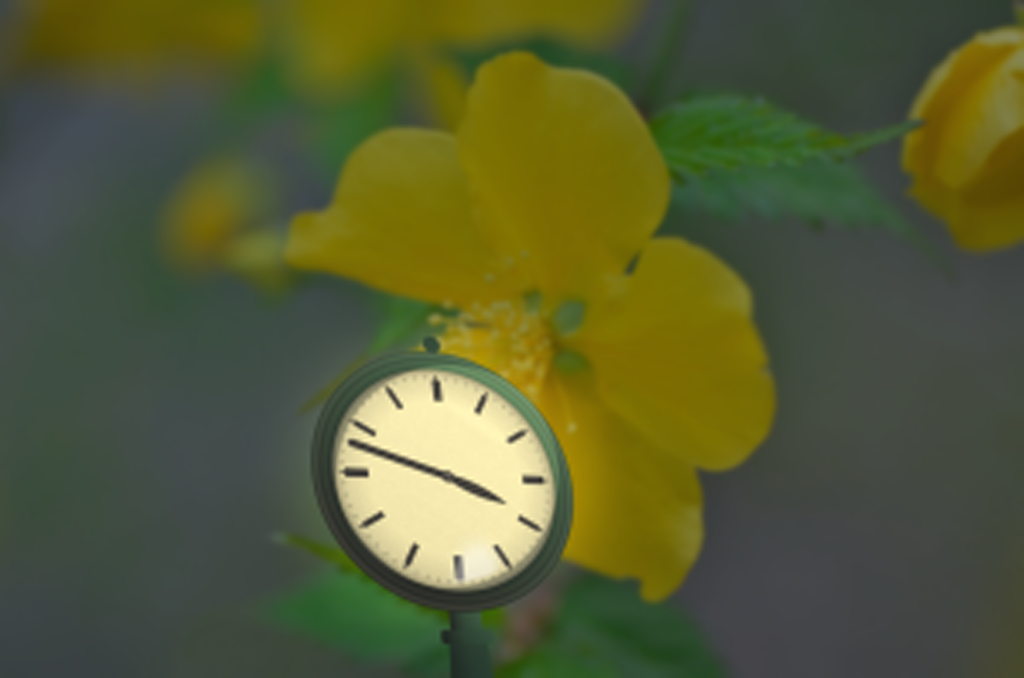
**3:48**
